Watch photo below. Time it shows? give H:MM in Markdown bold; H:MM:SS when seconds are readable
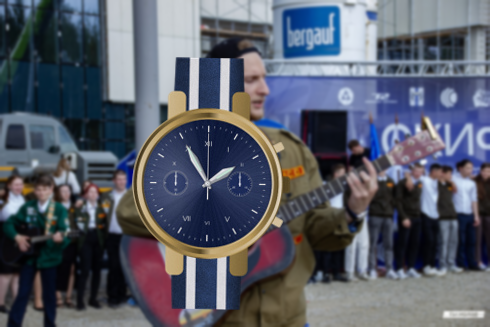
**1:55**
